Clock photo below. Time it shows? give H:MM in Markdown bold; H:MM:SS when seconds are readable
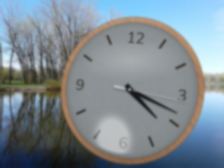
**4:18:16**
